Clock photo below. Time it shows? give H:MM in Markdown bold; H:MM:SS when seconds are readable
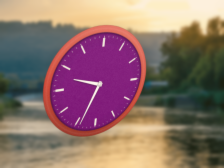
**9:34**
